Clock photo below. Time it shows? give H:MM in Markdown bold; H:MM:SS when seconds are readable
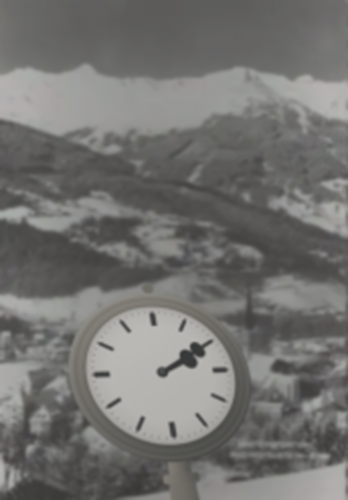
**2:10**
